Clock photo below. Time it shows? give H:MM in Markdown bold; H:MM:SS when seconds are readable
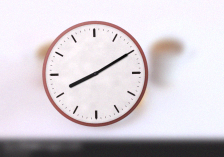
**8:10**
